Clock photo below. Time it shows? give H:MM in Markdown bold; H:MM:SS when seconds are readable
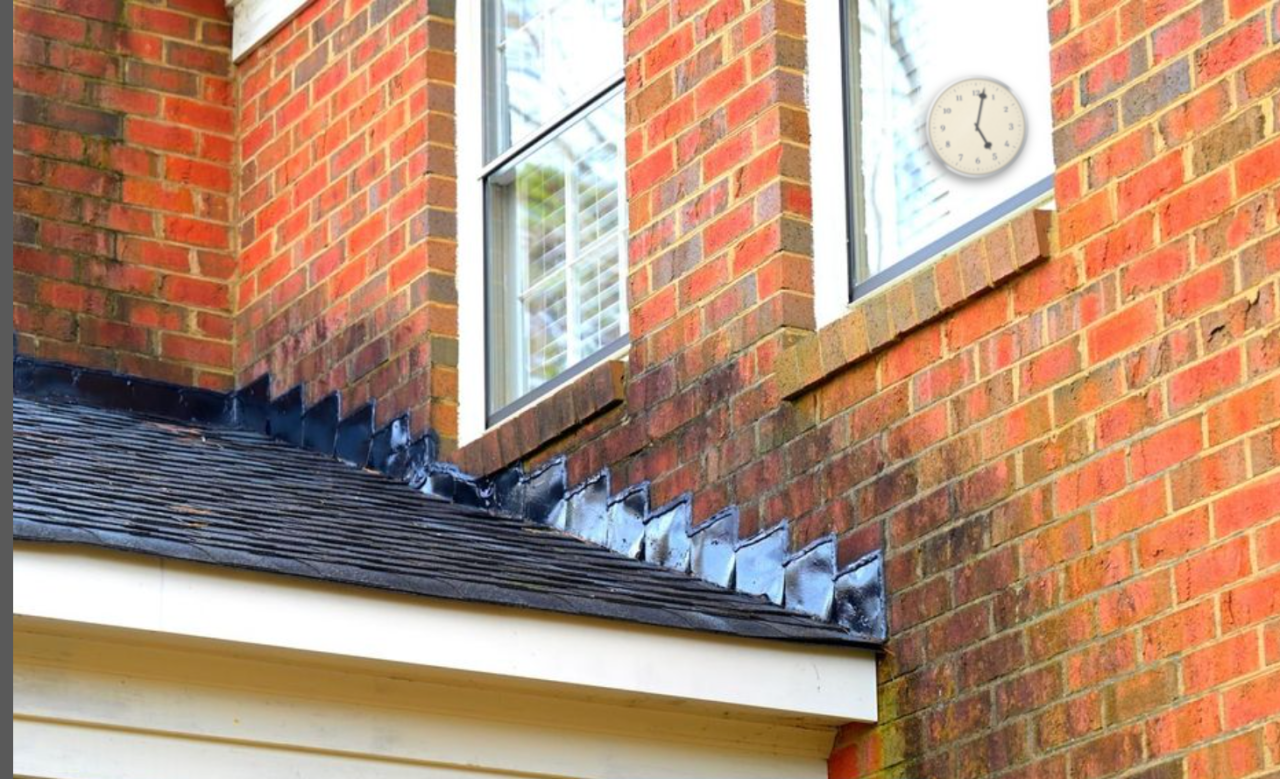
**5:02**
